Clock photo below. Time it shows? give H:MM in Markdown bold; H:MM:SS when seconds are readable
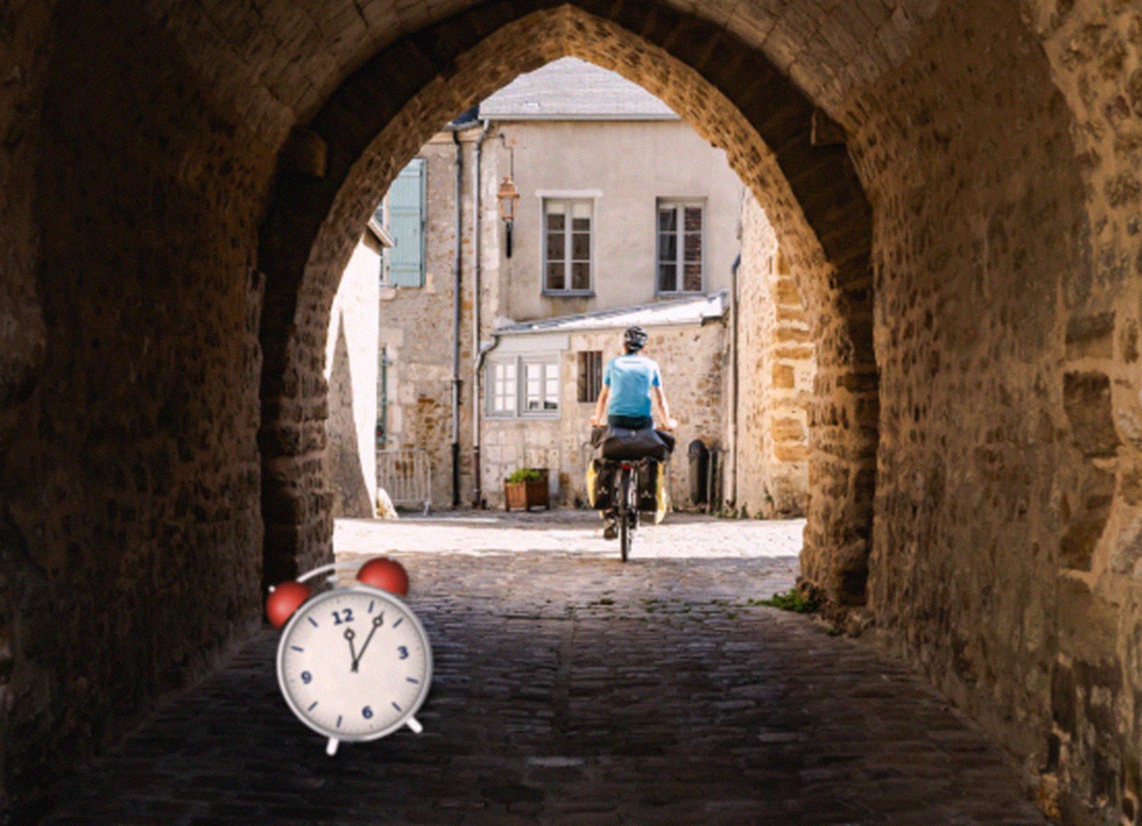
**12:07**
